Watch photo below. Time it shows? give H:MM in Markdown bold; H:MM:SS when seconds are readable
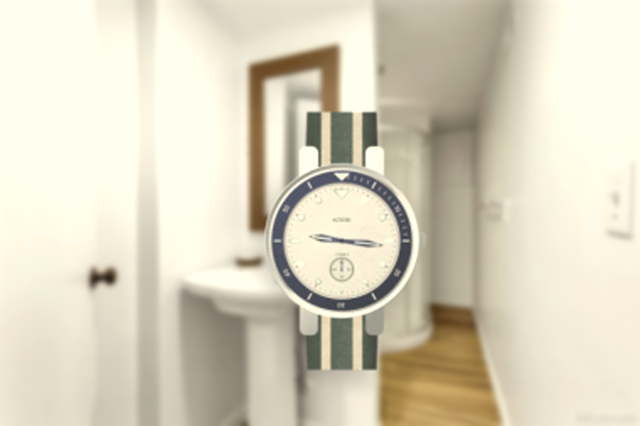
**9:16**
